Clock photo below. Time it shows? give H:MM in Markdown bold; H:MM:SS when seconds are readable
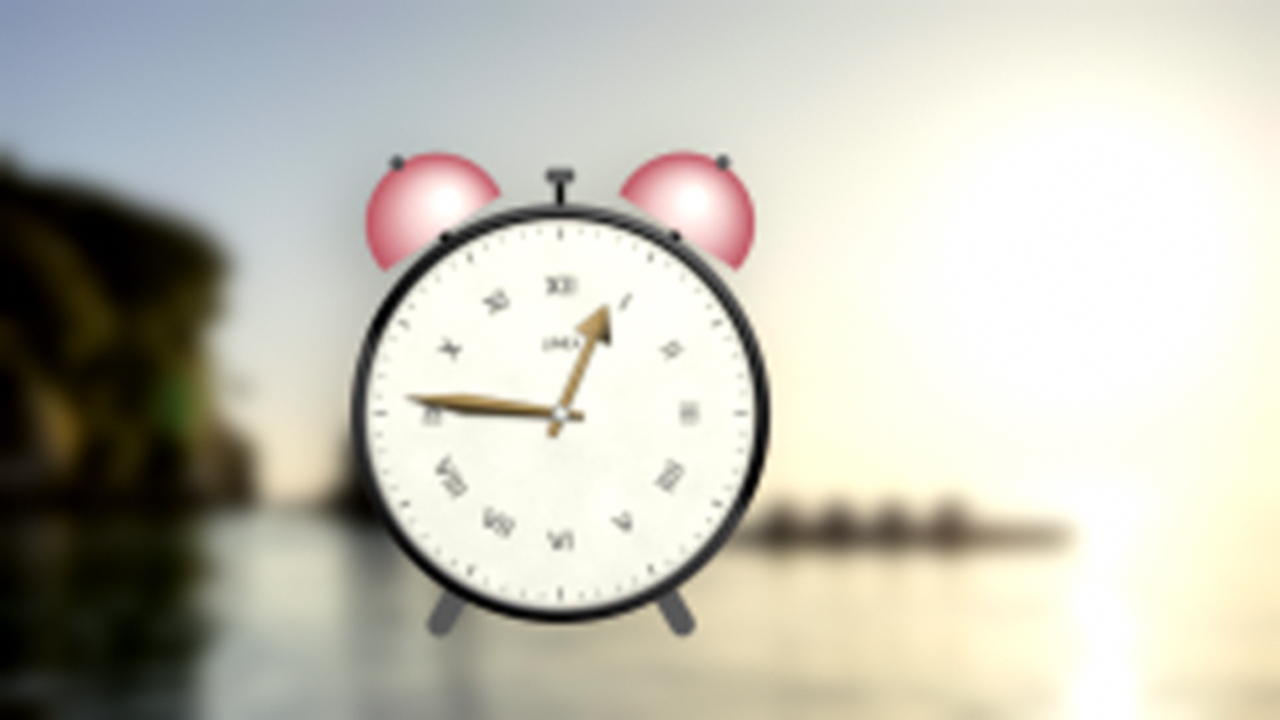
**12:46**
